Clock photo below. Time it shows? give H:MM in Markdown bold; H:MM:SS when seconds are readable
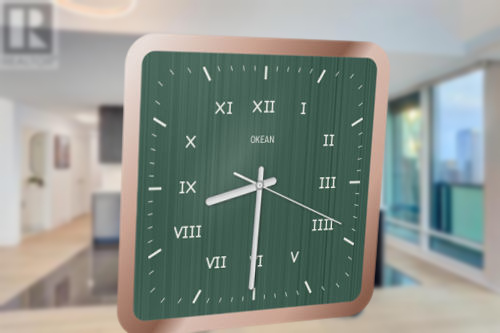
**8:30:19**
